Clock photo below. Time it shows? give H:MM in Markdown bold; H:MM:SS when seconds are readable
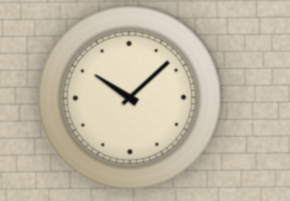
**10:08**
